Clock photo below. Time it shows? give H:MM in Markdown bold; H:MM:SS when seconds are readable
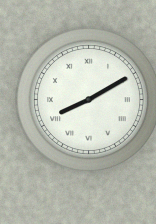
**8:10**
